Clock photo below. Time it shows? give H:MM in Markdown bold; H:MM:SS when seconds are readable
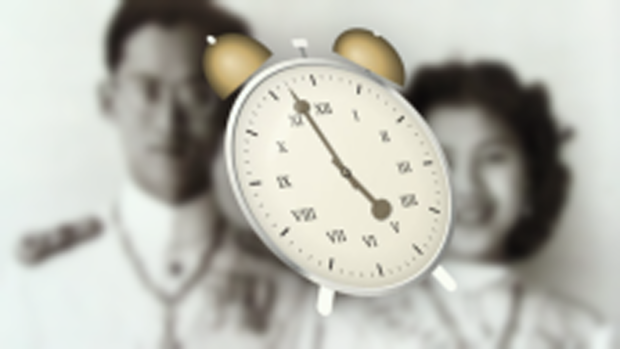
**4:57**
